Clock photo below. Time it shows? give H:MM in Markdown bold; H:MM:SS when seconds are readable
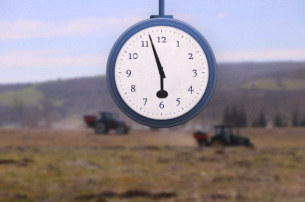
**5:57**
